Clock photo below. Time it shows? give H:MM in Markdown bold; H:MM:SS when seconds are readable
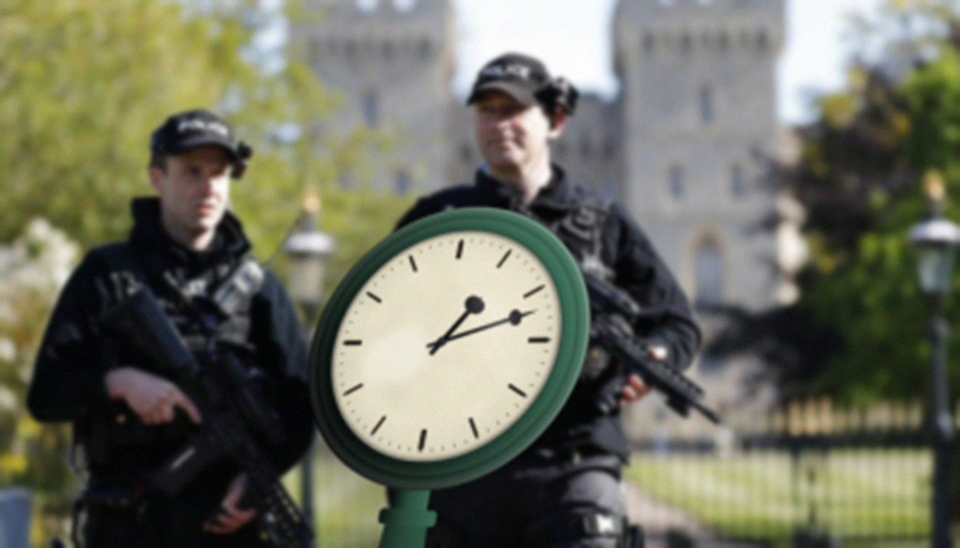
**1:12**
